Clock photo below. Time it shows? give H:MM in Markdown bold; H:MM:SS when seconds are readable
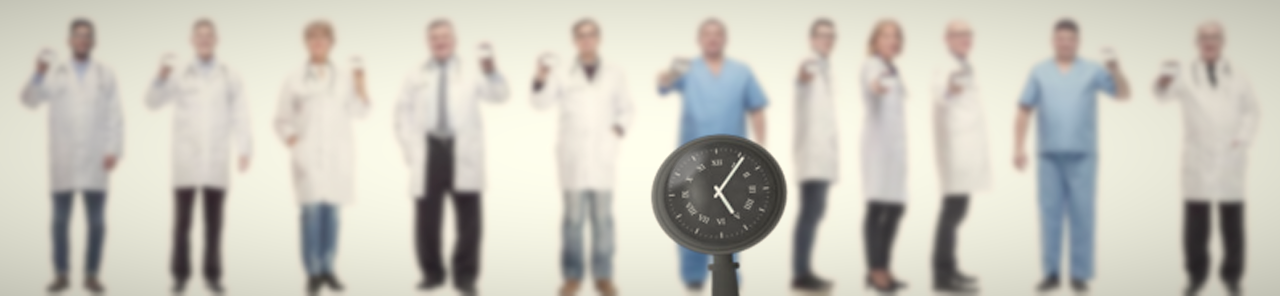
**5:06**
